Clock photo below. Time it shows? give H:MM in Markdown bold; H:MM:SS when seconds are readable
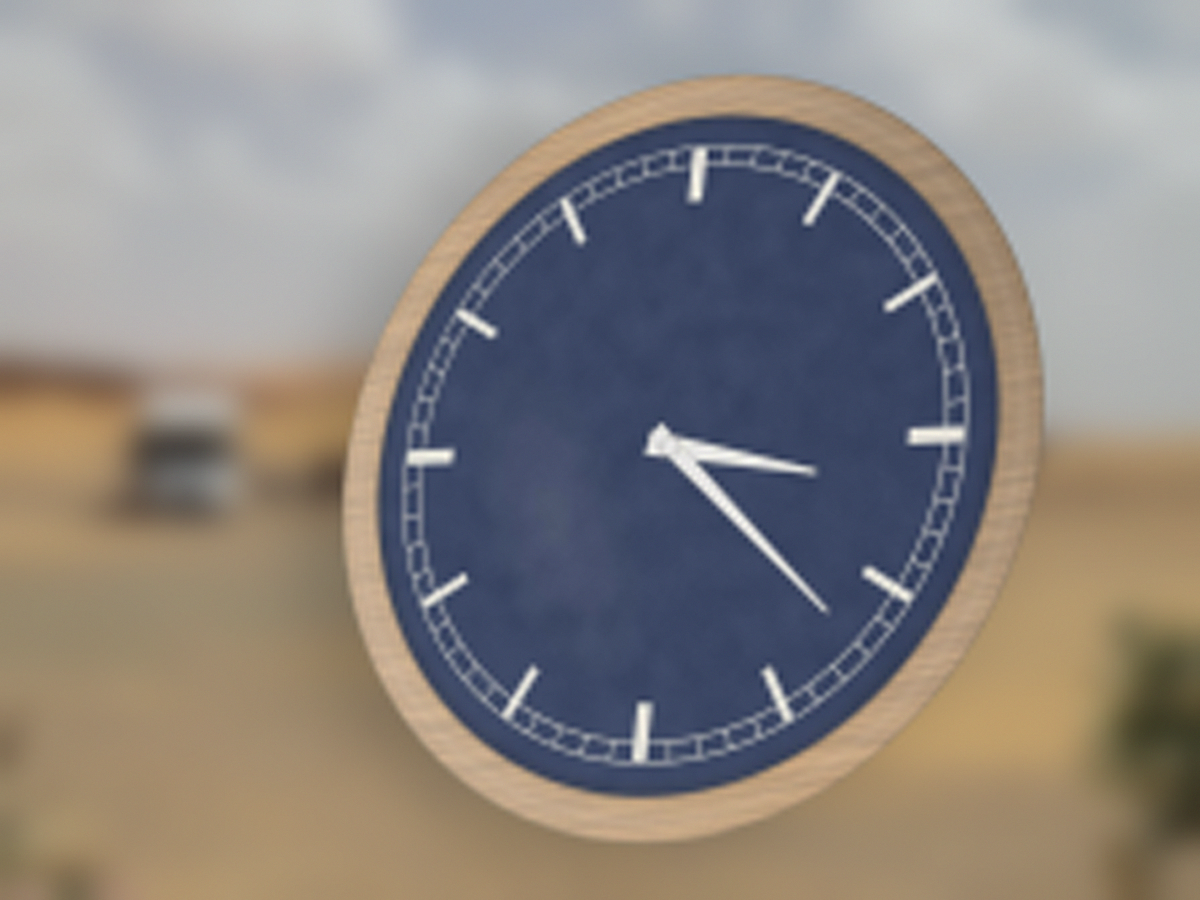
**3:22**
